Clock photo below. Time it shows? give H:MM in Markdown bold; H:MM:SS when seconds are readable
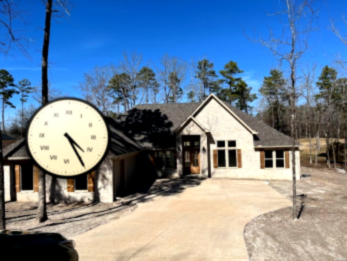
**4:25**
